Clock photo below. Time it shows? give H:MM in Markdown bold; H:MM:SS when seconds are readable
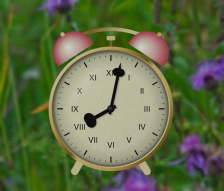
**8:02**
